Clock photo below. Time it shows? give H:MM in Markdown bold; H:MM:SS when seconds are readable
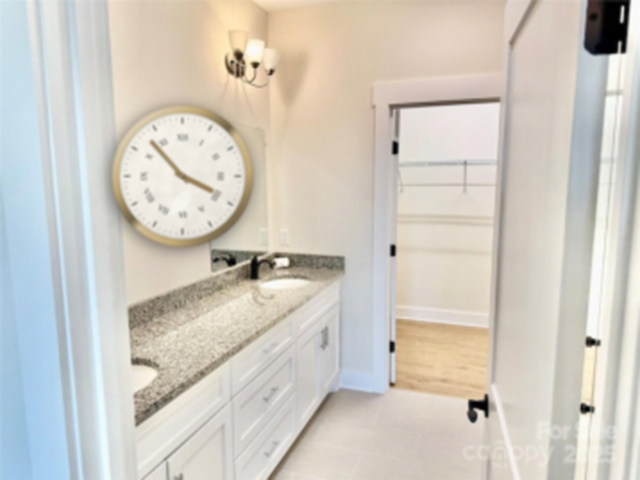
**3:53**
